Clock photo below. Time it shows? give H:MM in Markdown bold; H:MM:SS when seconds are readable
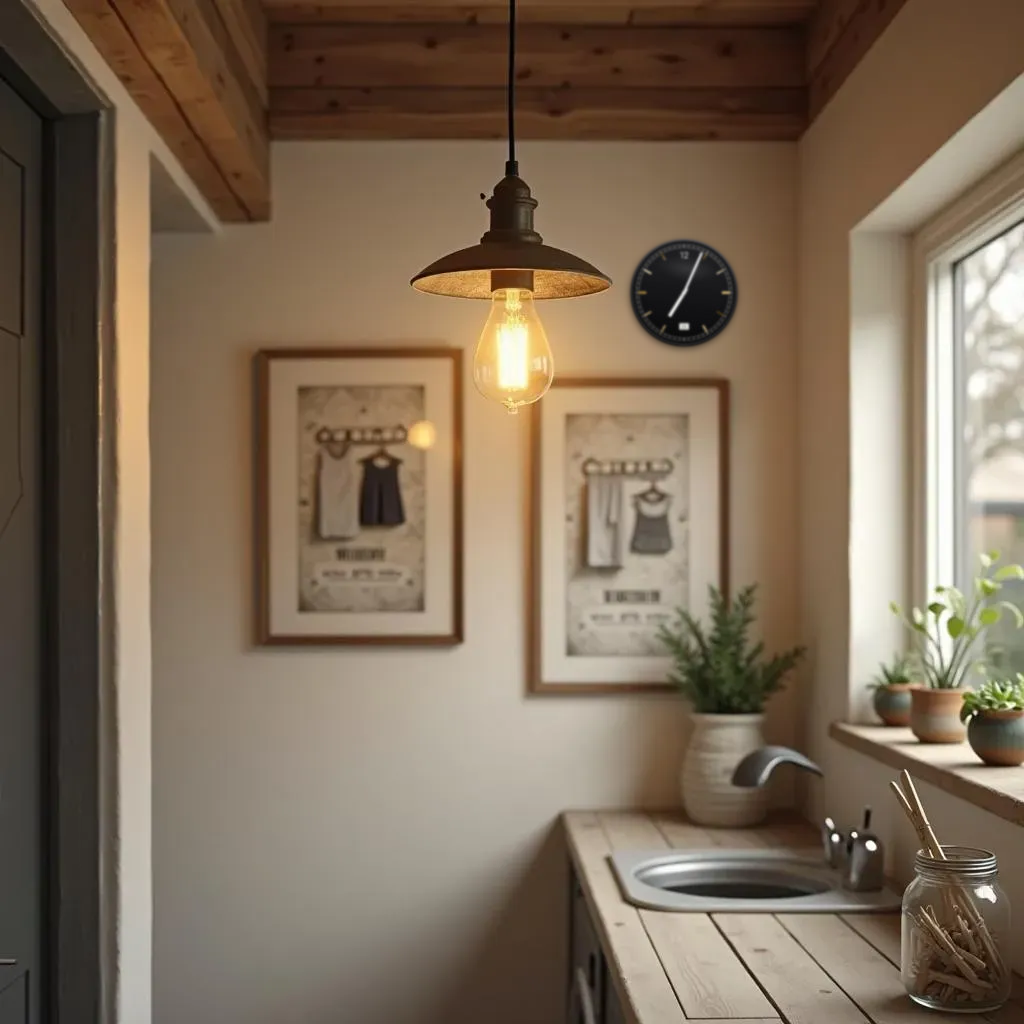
**7:04**
